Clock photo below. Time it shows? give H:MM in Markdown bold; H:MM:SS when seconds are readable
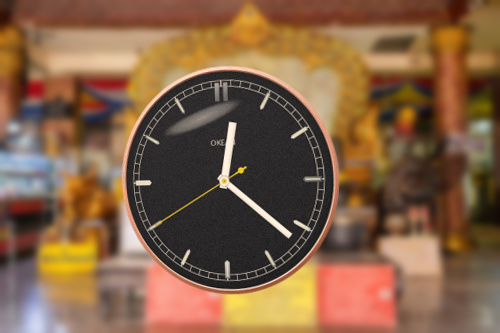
**12:21:40**
